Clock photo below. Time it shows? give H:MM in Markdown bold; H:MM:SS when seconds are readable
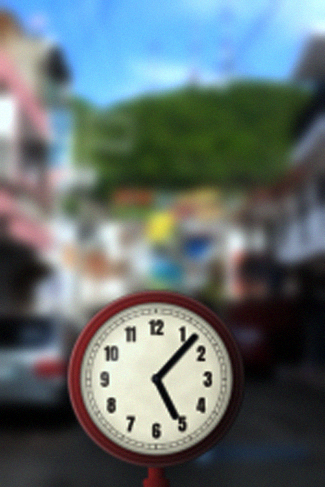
**5:07**
